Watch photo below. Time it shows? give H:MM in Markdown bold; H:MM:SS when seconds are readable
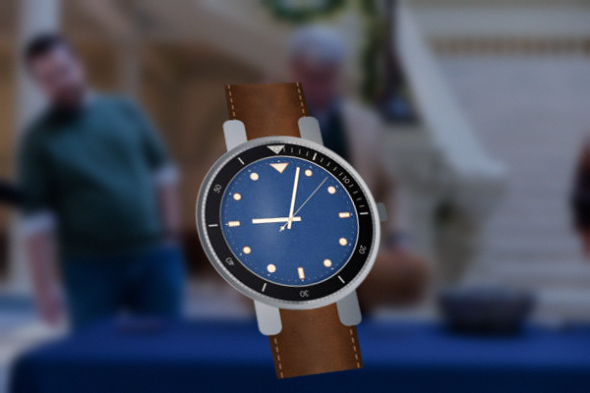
**9:03:08**
